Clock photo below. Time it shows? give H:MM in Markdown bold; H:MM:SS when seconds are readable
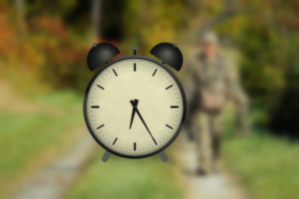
**6:25**
